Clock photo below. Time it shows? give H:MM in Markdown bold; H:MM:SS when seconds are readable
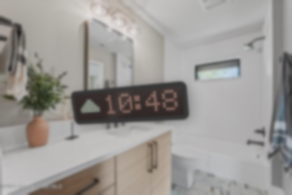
**10:48**
